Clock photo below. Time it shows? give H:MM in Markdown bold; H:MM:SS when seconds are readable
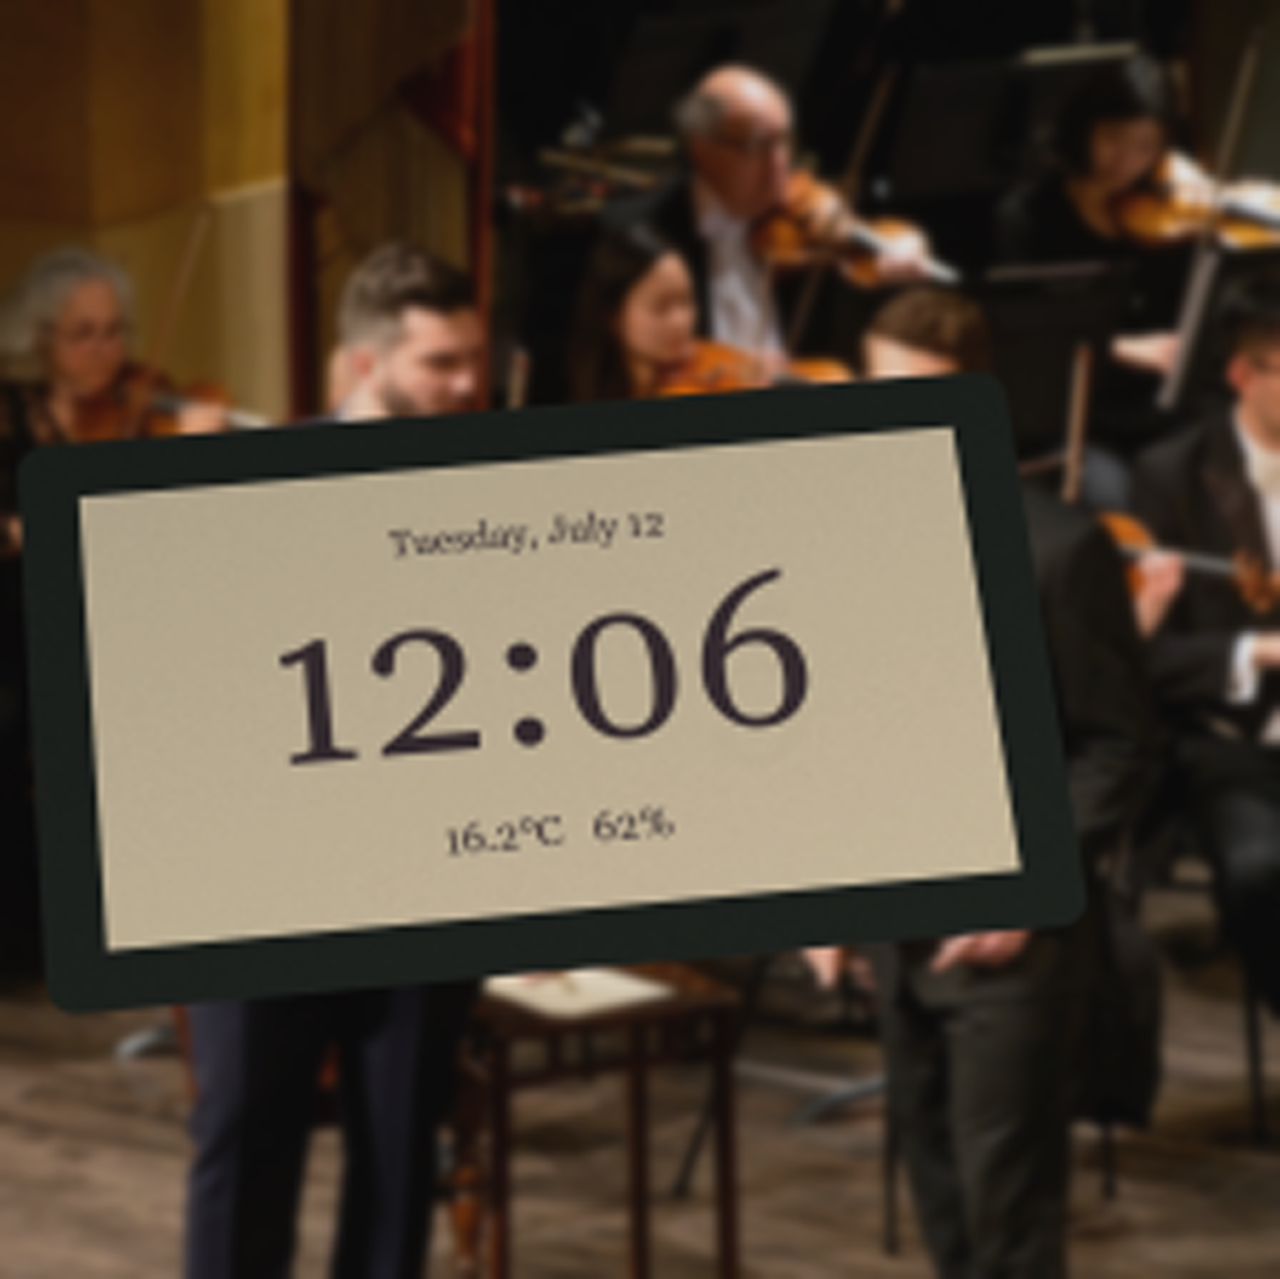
**12:06**
